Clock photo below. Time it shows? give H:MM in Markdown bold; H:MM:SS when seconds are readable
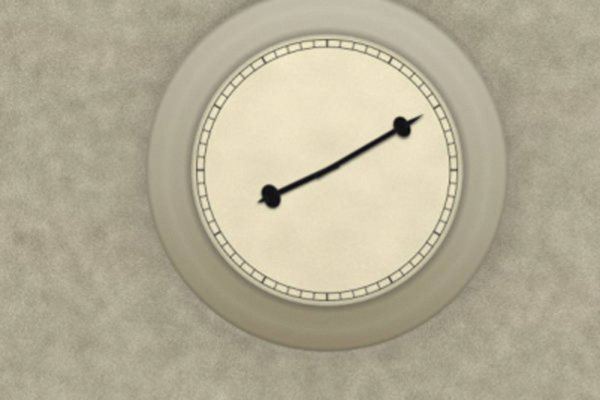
**8:10**
